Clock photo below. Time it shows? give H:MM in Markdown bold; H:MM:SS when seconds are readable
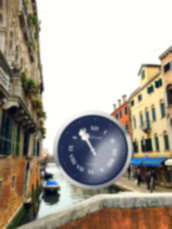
**10:54**
